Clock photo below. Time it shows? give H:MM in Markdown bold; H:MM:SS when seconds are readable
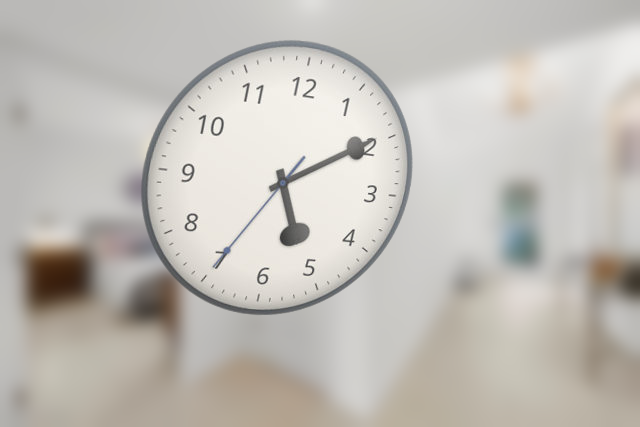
**5:09:35**
